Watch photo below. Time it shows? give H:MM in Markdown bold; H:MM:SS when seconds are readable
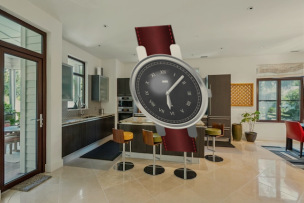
**6:08**
